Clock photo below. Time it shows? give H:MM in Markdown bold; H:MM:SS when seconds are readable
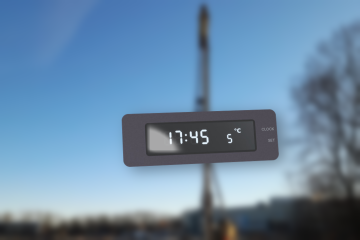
**17:45**
